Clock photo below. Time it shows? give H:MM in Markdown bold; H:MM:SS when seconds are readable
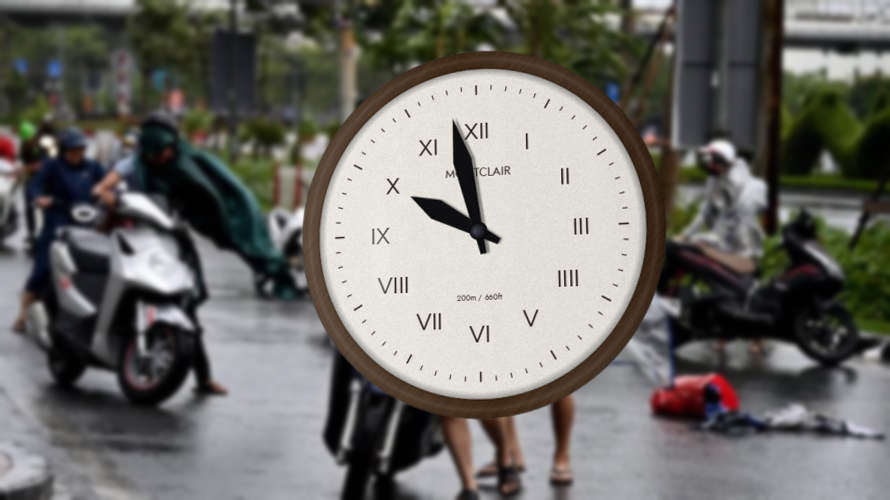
**9:58**
